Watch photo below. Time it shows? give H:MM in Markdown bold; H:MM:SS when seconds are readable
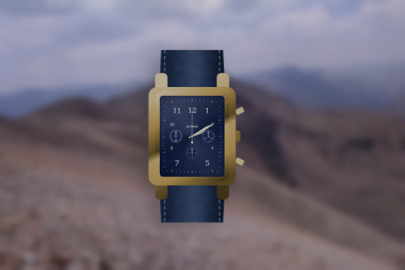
**2:10**
